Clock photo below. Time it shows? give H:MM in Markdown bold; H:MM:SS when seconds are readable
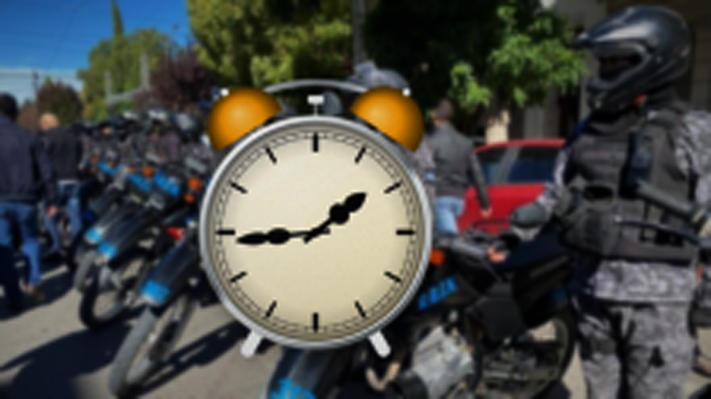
**1:44**
